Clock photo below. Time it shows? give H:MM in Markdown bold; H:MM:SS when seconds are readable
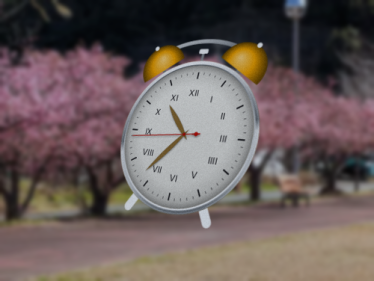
**10:36:44**
